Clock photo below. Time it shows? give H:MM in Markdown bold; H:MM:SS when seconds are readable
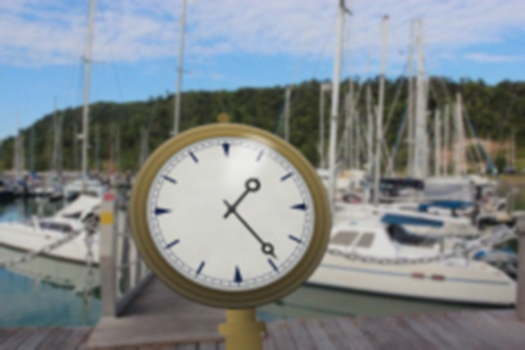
**1:24**
